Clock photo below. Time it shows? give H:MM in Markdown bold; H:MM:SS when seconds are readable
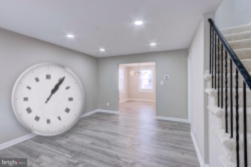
**1:06**
